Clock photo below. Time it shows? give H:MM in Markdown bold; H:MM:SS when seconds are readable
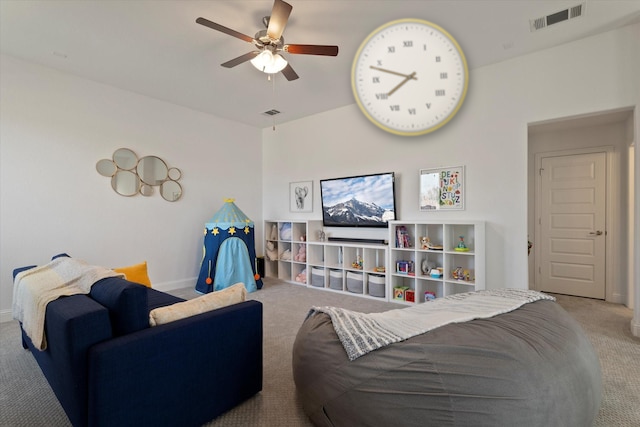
**7:48**
